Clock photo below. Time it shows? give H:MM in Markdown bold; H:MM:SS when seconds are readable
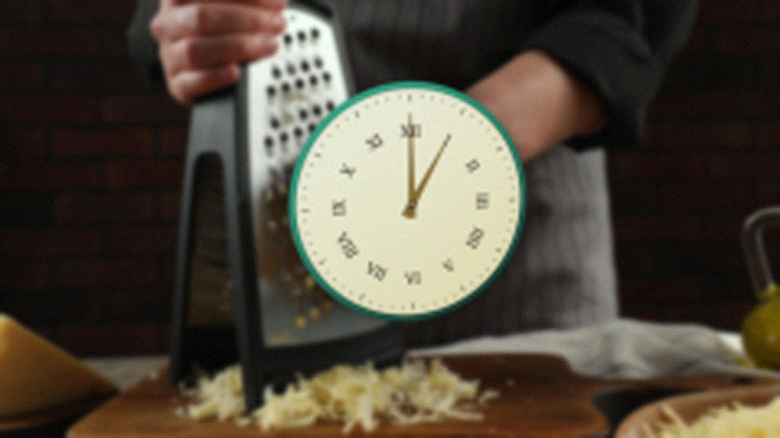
**1:00**
